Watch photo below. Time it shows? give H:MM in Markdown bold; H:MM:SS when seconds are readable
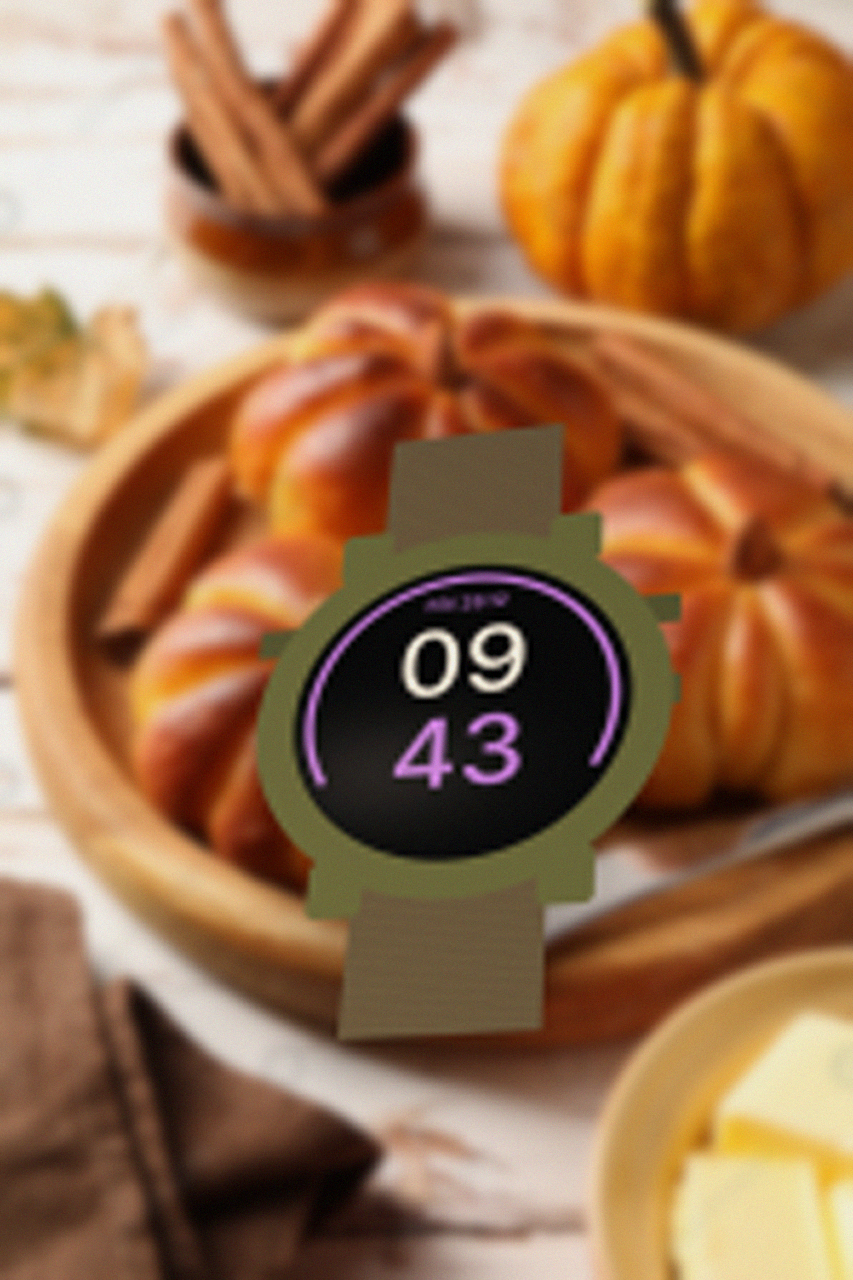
**9:43**
